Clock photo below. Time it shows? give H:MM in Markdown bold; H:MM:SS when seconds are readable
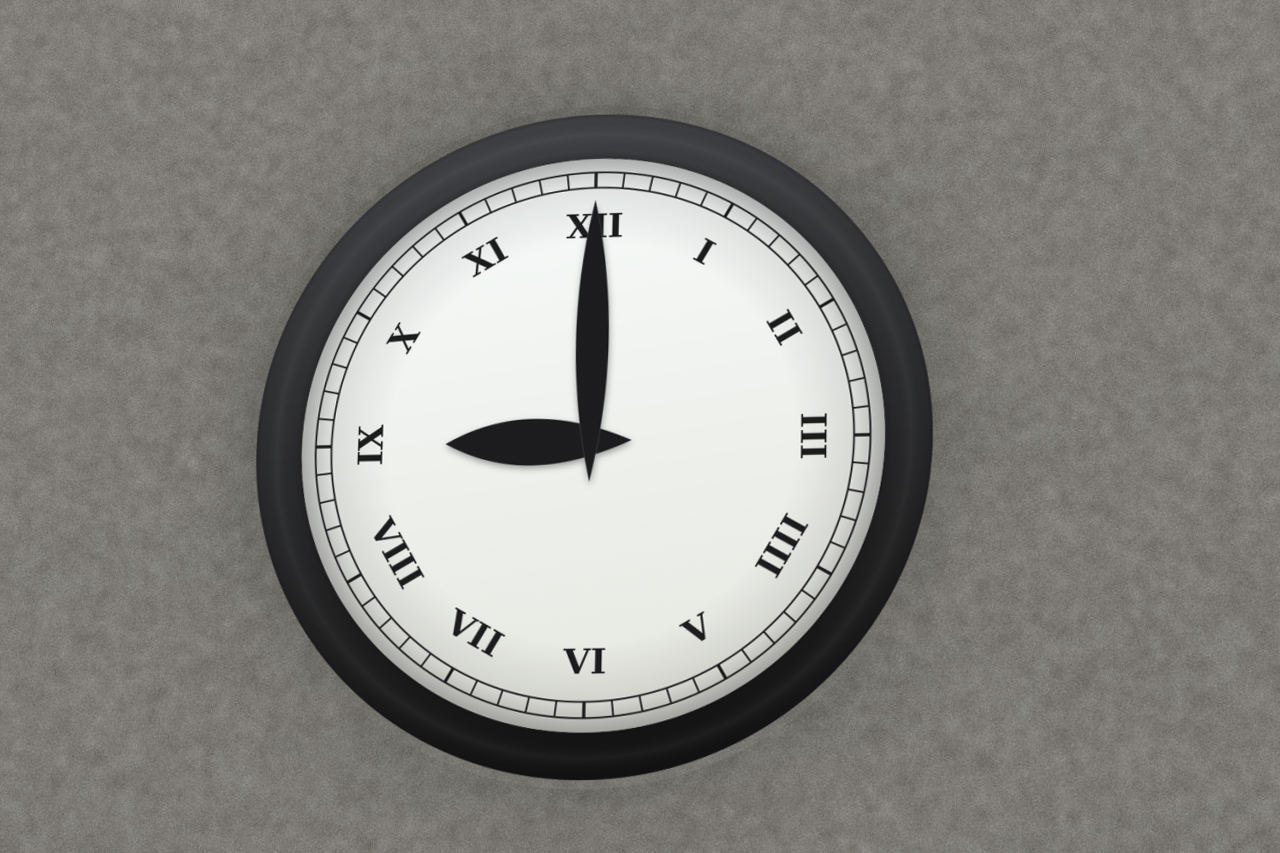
**9:00**
